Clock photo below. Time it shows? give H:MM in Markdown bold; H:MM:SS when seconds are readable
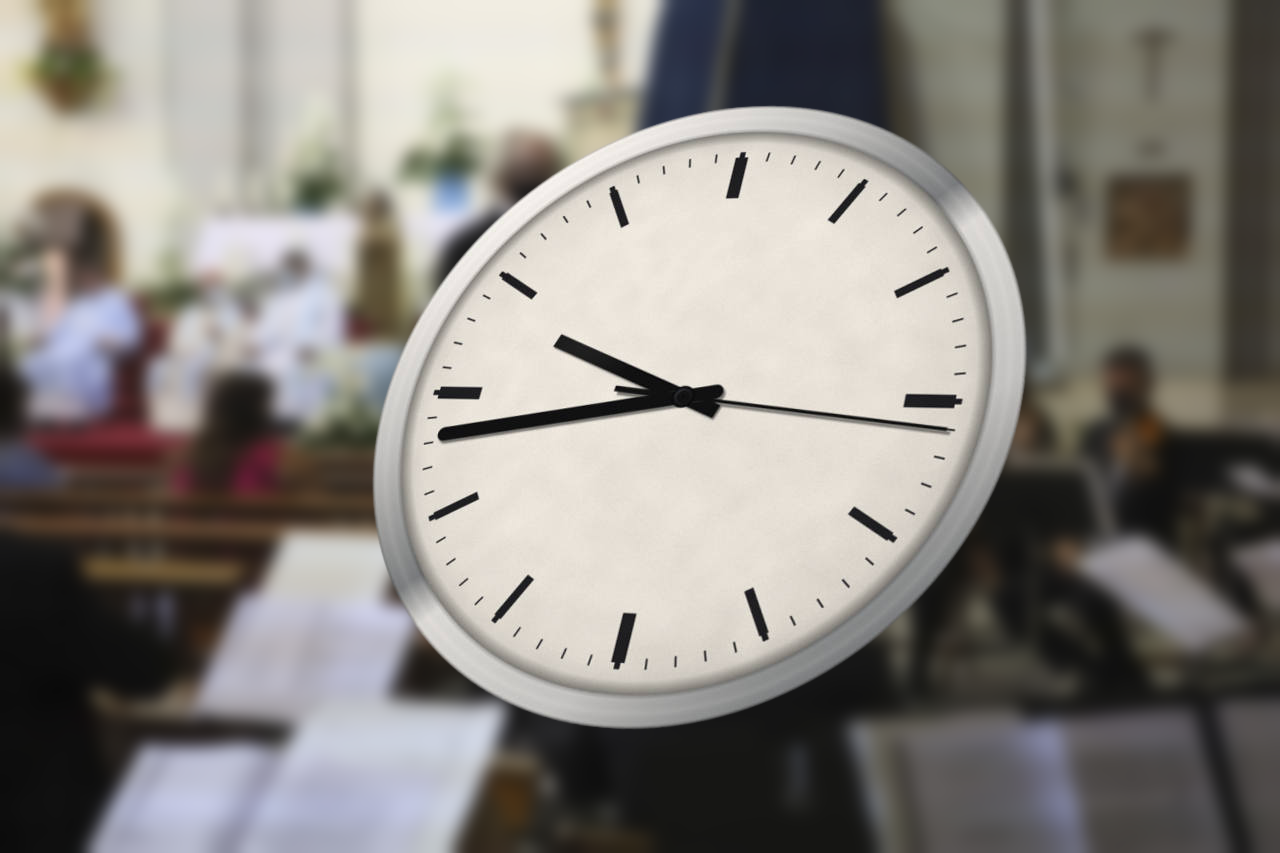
**9:43:16**
